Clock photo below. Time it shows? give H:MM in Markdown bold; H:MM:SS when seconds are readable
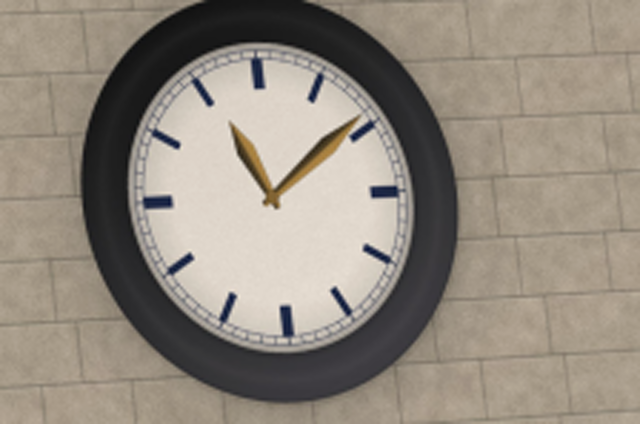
**11:09**
